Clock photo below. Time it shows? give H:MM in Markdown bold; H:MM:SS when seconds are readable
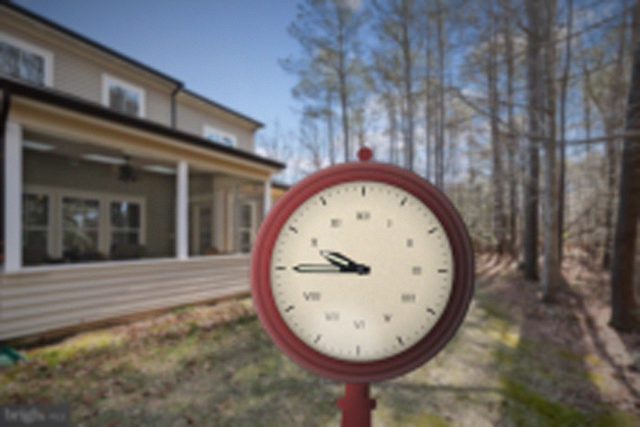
**9:45**
